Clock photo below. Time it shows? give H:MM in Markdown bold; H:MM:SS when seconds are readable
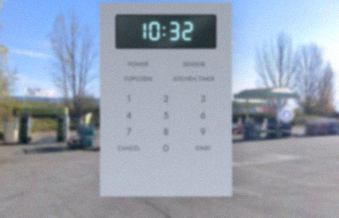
**10:32**
